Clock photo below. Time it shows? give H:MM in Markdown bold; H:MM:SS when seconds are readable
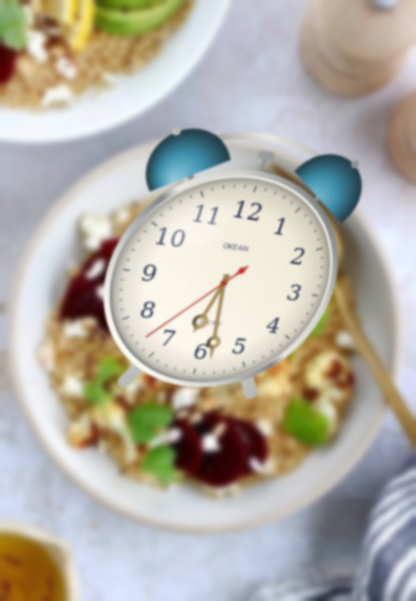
**6:28:37**
